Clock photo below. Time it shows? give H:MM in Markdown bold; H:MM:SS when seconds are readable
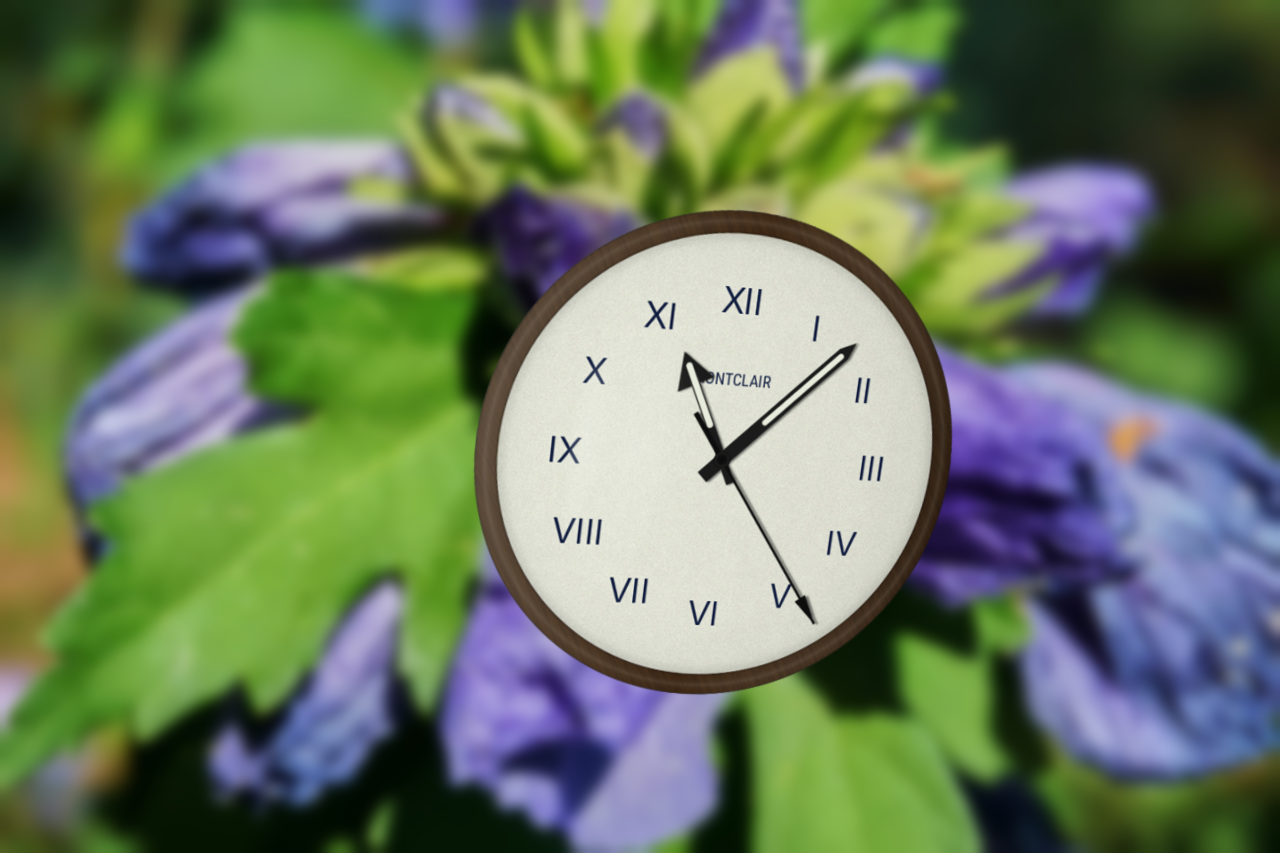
**11:07:24**
